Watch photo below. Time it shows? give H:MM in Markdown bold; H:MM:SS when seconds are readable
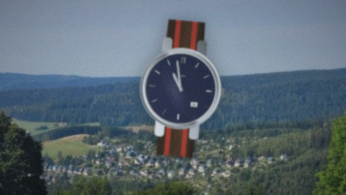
**10:58**
